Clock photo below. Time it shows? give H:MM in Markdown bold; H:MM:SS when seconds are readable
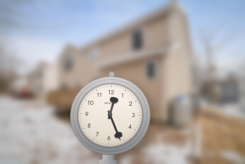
**12:26**
